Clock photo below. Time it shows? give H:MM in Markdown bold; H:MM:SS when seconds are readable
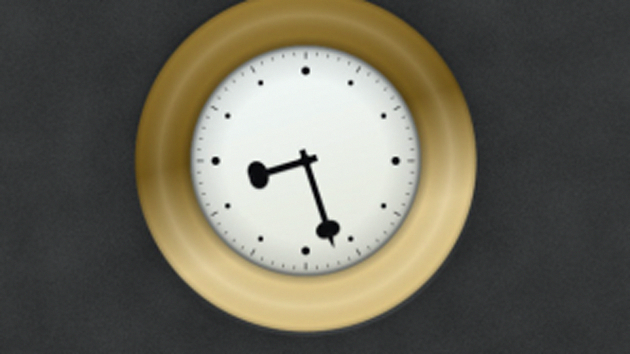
**8:27**
